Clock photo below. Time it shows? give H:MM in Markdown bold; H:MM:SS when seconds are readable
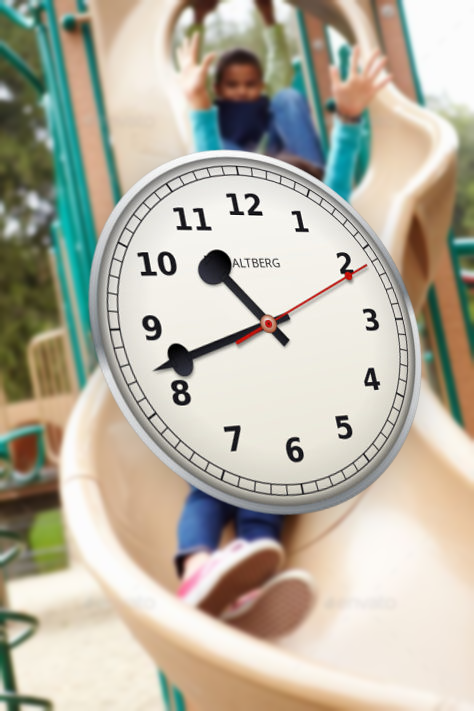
**10:42:11**
